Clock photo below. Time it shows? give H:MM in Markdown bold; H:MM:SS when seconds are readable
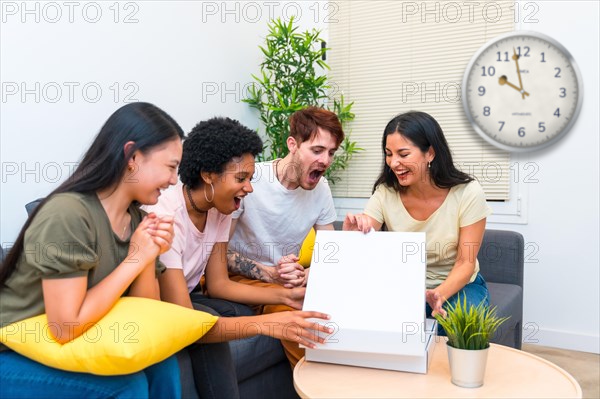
**9:58**
